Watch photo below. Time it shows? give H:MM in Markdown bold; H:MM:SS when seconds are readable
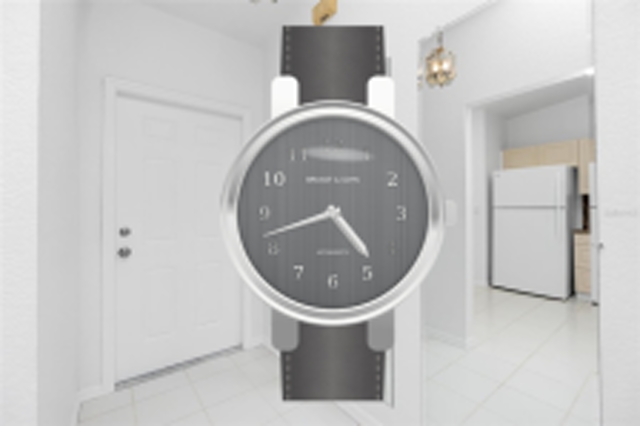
**4:42**
